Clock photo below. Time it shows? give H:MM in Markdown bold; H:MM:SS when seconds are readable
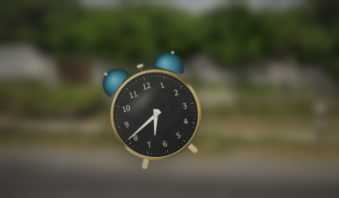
**6:41**
